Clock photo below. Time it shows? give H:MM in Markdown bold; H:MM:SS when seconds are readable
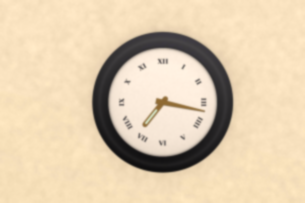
**7:17**
